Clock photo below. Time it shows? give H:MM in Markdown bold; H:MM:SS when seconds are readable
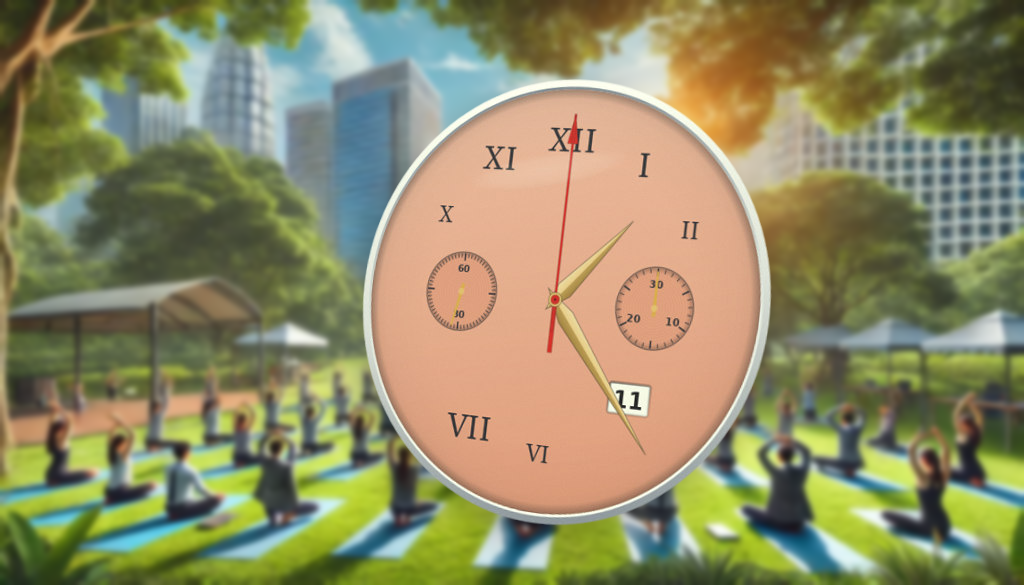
**1:23:32**
